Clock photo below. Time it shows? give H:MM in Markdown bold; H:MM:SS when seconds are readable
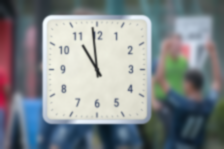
**10:59**
